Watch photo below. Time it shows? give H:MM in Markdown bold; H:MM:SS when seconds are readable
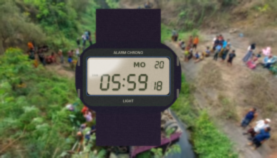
**5:59:18**
